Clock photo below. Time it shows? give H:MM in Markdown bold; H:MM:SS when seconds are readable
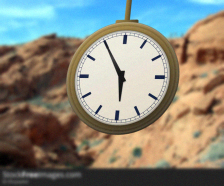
**5:55**
